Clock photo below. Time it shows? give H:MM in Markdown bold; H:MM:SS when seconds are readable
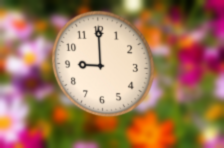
**9:00**
